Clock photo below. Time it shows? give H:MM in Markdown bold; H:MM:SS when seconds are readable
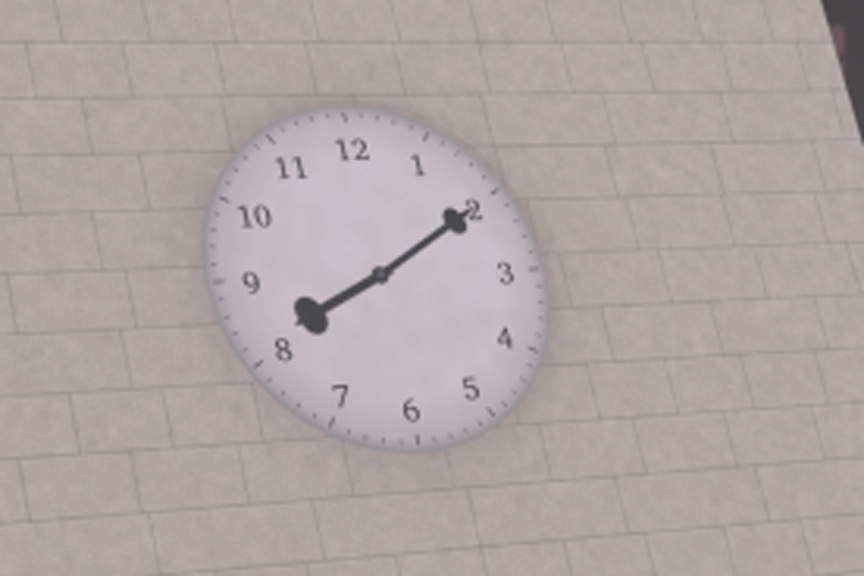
**8:10**
